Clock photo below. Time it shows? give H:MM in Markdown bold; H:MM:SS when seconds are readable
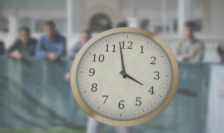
**3:58**
